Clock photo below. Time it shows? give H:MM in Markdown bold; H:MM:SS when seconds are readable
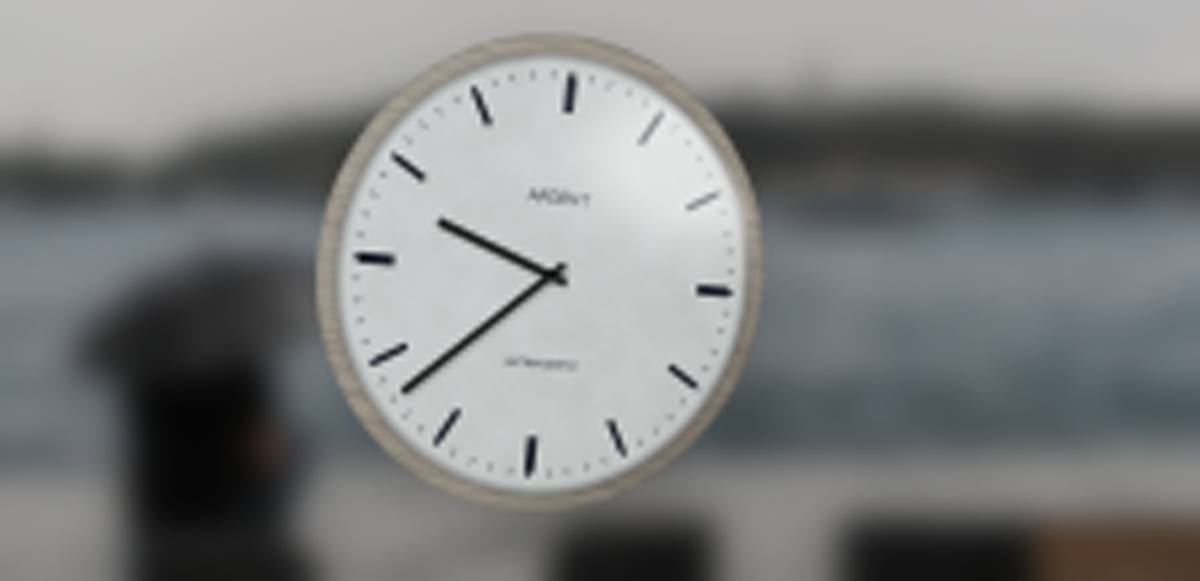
**9:38**
